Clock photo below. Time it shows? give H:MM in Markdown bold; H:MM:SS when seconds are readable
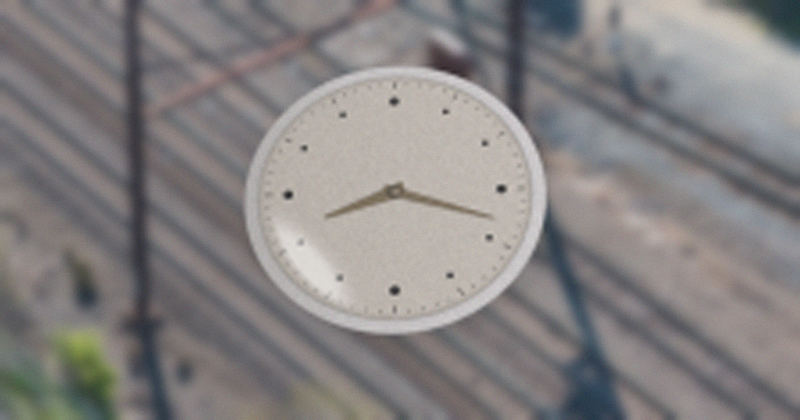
**8:18**
